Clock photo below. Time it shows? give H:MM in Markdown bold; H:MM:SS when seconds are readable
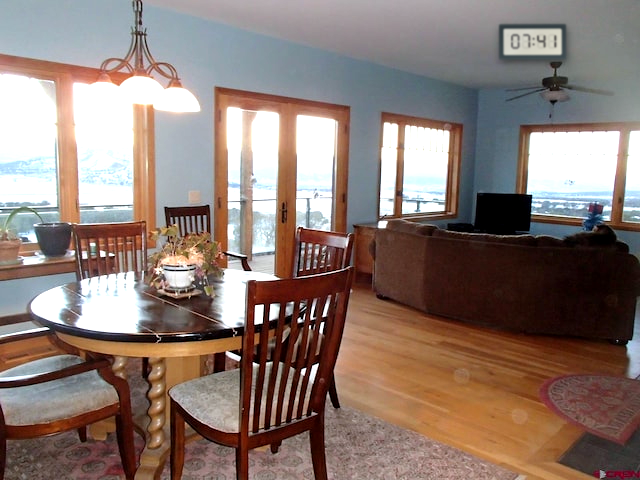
**7:41**
